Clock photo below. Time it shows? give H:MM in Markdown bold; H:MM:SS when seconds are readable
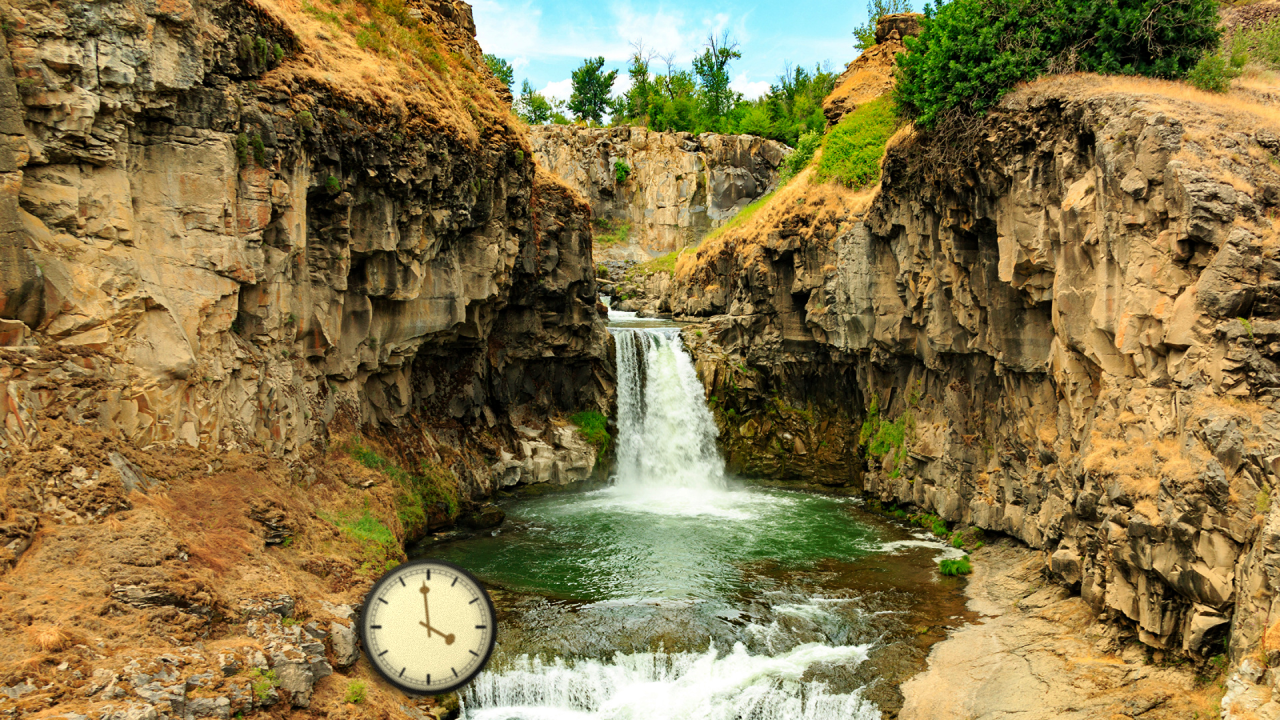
**3:59**
